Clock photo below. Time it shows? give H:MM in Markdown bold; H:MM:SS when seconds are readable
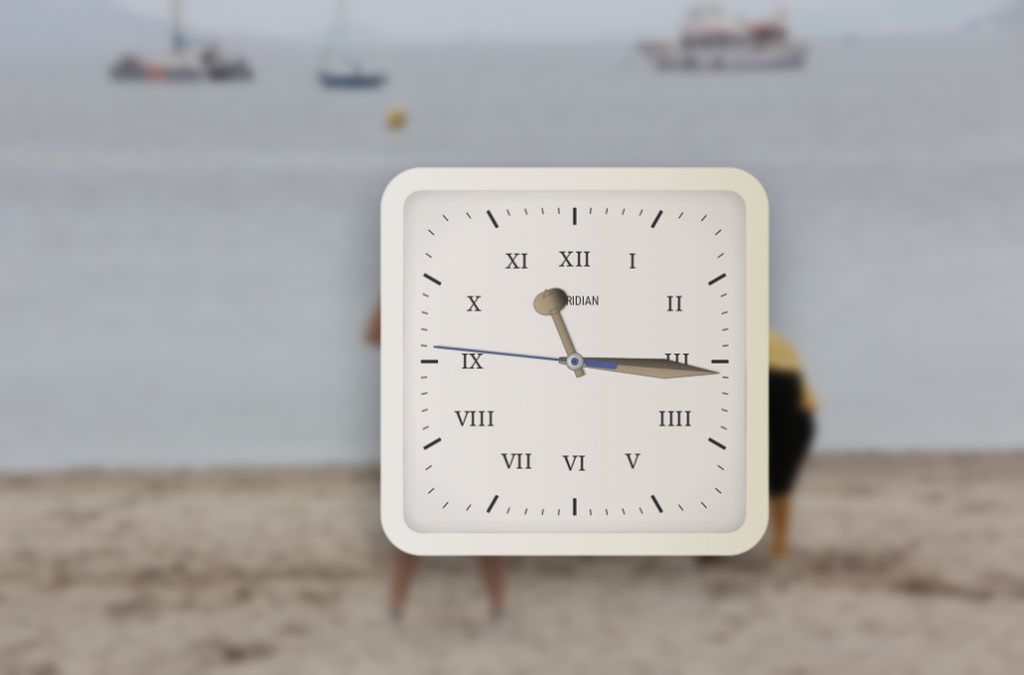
**11:15:46**
